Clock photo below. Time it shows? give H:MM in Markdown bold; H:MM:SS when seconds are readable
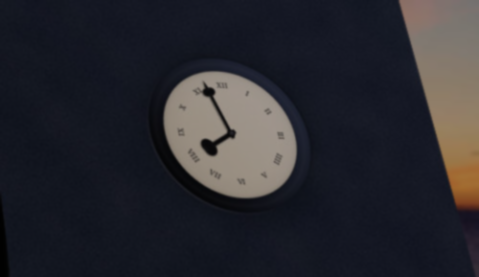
**7:57**
